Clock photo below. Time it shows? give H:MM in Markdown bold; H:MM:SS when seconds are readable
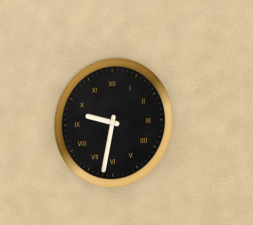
**9:32**
